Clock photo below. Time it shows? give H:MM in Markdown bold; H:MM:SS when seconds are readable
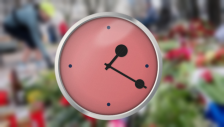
**1:20**
